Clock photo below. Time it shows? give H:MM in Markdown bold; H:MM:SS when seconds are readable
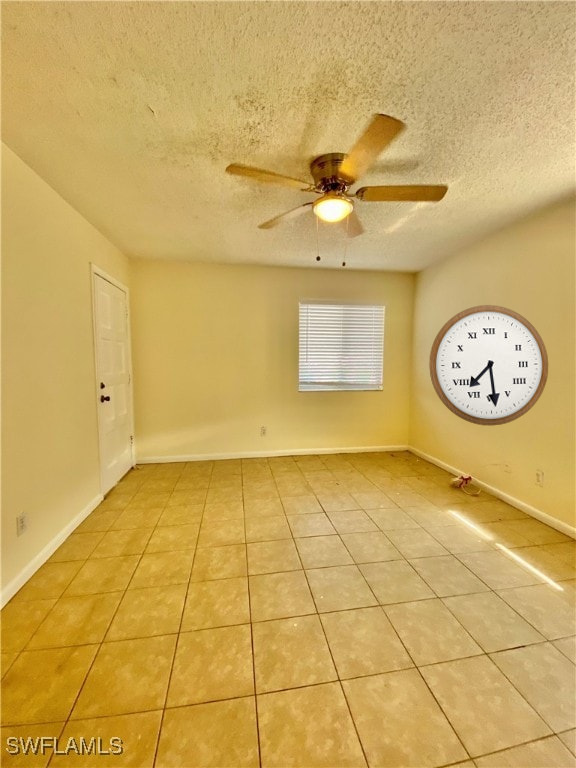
**7:29**
